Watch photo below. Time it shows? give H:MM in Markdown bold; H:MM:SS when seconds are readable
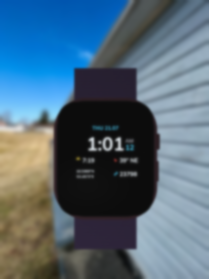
**1:01**
